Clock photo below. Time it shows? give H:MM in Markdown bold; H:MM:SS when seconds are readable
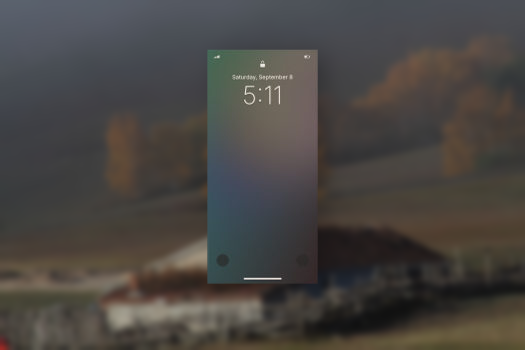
**5:11**
